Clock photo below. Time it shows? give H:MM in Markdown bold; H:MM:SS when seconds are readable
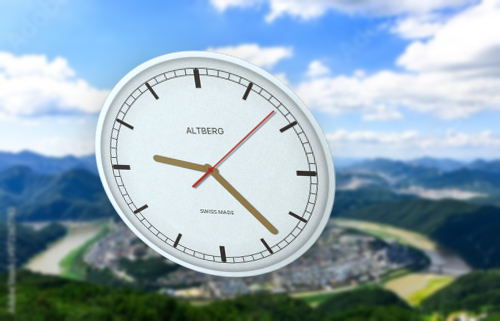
**9:23:08**
